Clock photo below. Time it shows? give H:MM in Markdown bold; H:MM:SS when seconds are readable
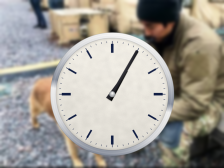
**1:05**
